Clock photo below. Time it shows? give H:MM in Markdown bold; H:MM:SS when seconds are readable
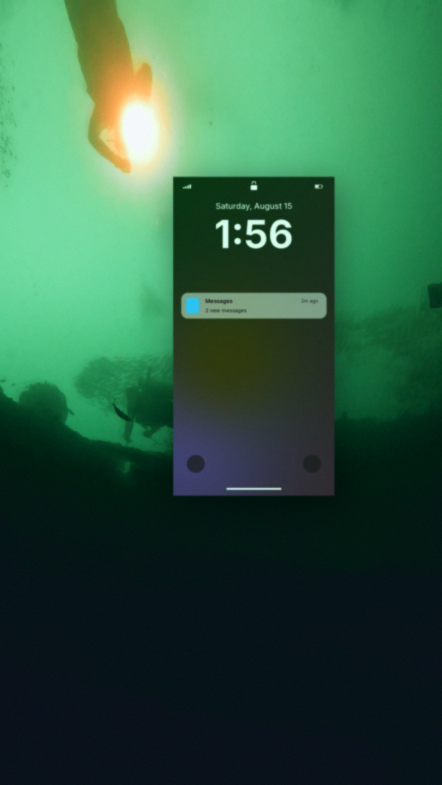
**1:56**
